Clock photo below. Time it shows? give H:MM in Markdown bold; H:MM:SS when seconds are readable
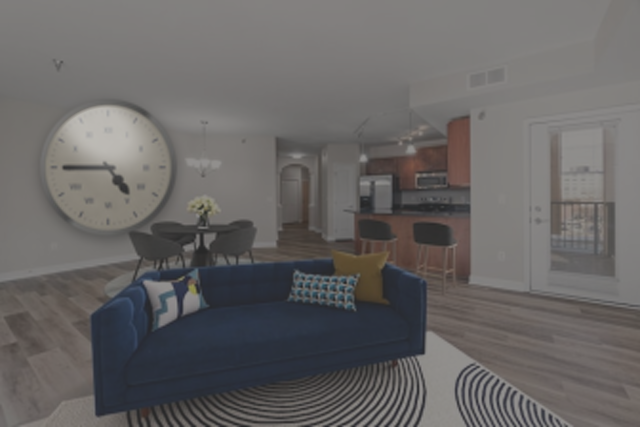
**4:45**
